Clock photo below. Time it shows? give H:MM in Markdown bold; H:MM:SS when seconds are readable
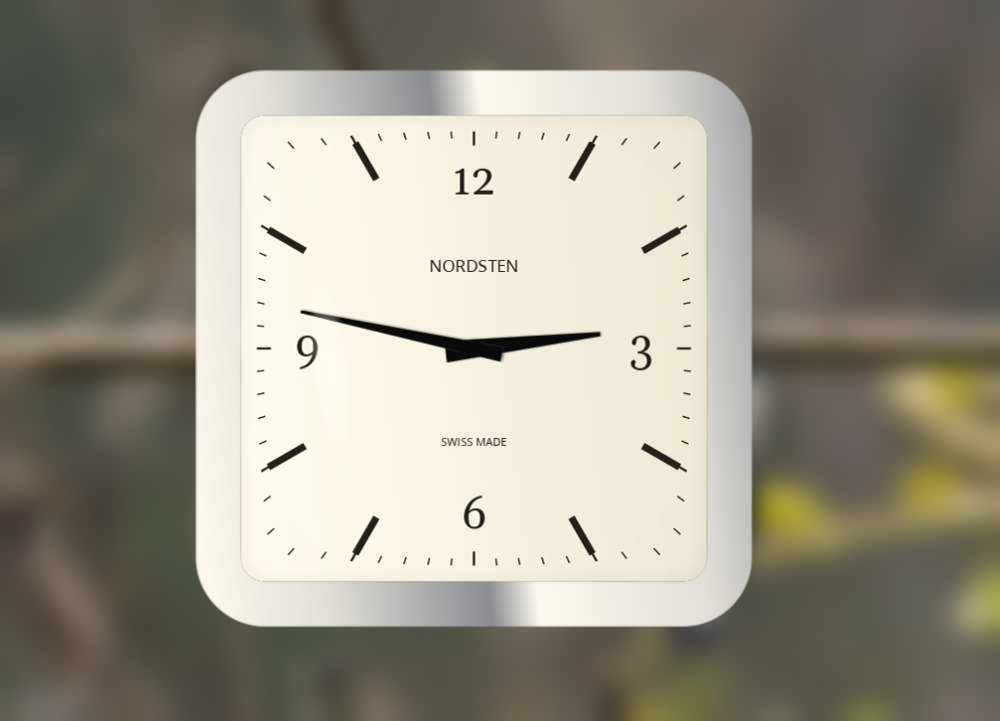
**2:47**
